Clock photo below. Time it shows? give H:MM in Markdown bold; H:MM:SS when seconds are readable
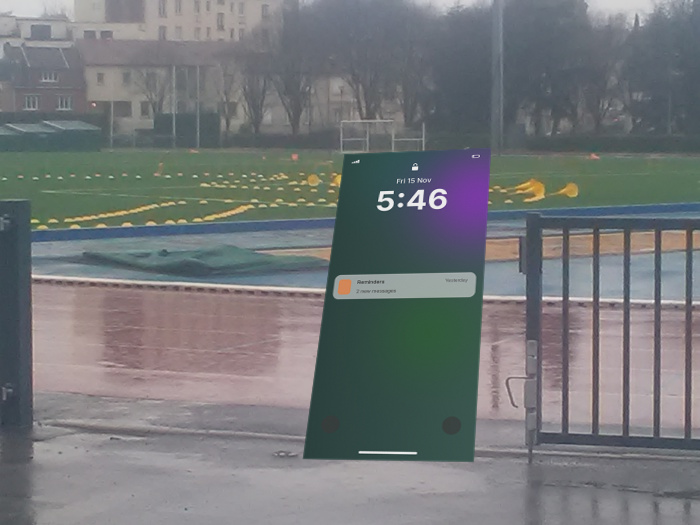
**5:46**
